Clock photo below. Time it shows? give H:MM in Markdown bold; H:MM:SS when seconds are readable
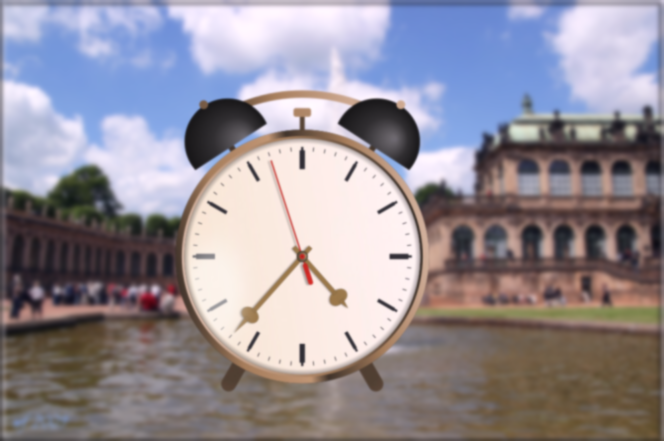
**4:36:57**
